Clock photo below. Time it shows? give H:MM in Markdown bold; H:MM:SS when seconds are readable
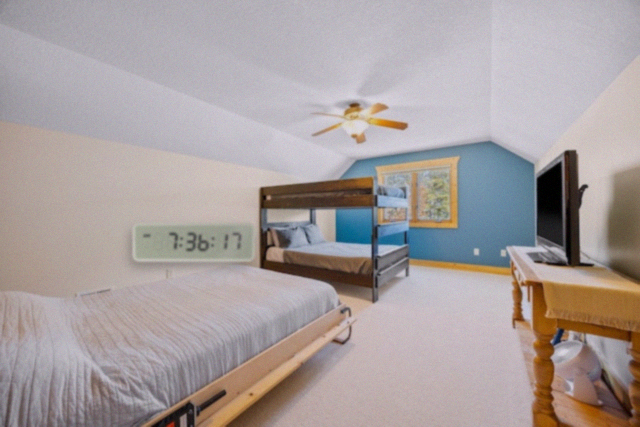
**7:36:17**
